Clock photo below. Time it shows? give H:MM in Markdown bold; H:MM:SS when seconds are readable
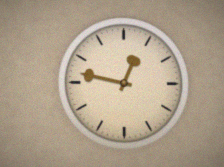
**12:47**
